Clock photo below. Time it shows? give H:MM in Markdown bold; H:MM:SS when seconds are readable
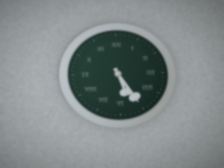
**5:25**
